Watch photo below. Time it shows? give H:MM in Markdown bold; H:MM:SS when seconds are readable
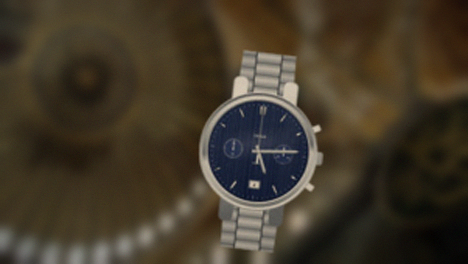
**5:14**
